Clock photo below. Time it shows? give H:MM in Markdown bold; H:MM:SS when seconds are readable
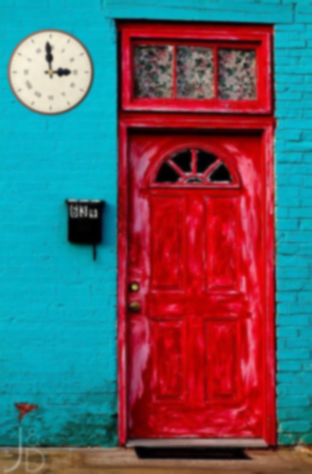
**2:59**
